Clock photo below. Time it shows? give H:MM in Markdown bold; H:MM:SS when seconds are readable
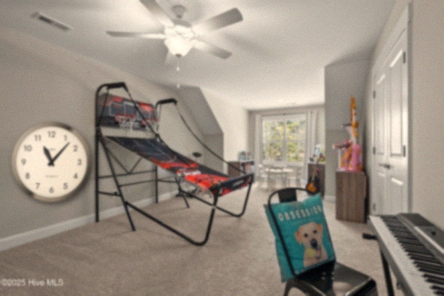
**11:07**
